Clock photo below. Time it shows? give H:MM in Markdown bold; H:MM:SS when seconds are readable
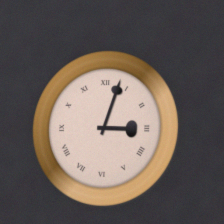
**3:03**
